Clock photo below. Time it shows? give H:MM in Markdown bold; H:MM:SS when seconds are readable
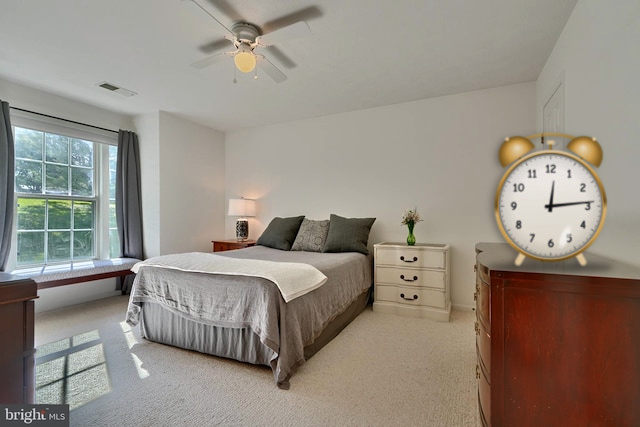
**12:14**
